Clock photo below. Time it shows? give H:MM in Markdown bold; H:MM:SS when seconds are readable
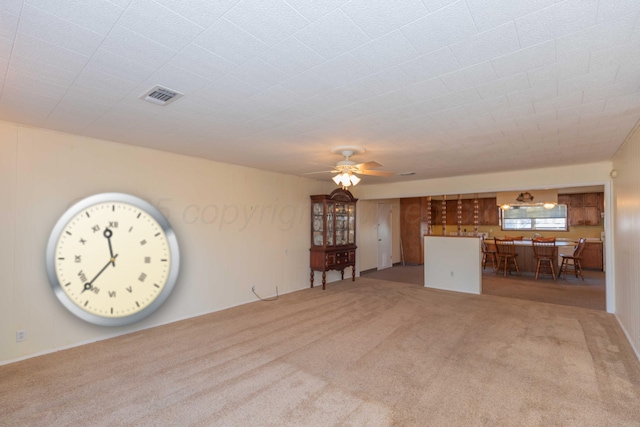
**11:37**
